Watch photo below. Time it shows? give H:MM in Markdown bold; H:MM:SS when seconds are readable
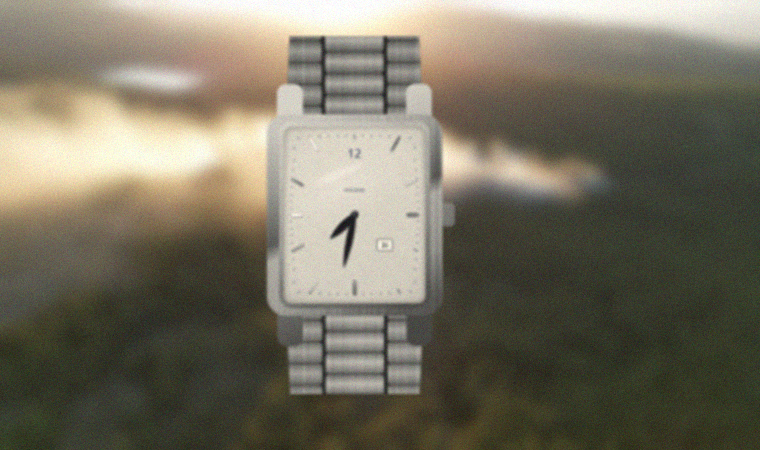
**7:32**
